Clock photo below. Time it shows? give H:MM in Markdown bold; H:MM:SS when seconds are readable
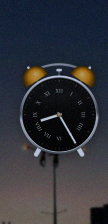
**8:25**
